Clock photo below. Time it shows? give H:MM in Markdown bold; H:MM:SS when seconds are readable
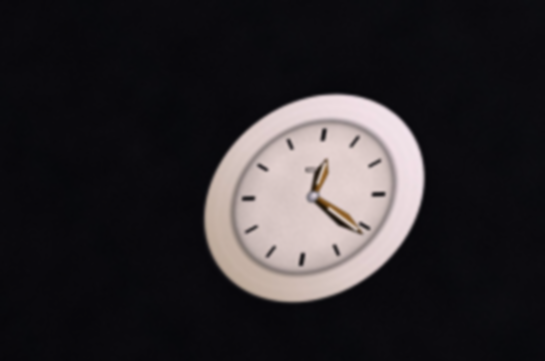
**12:21**
